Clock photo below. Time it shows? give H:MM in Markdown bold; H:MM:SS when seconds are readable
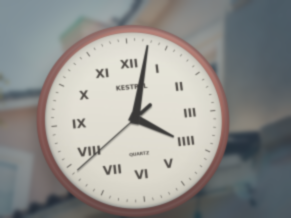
**4:02:39**
